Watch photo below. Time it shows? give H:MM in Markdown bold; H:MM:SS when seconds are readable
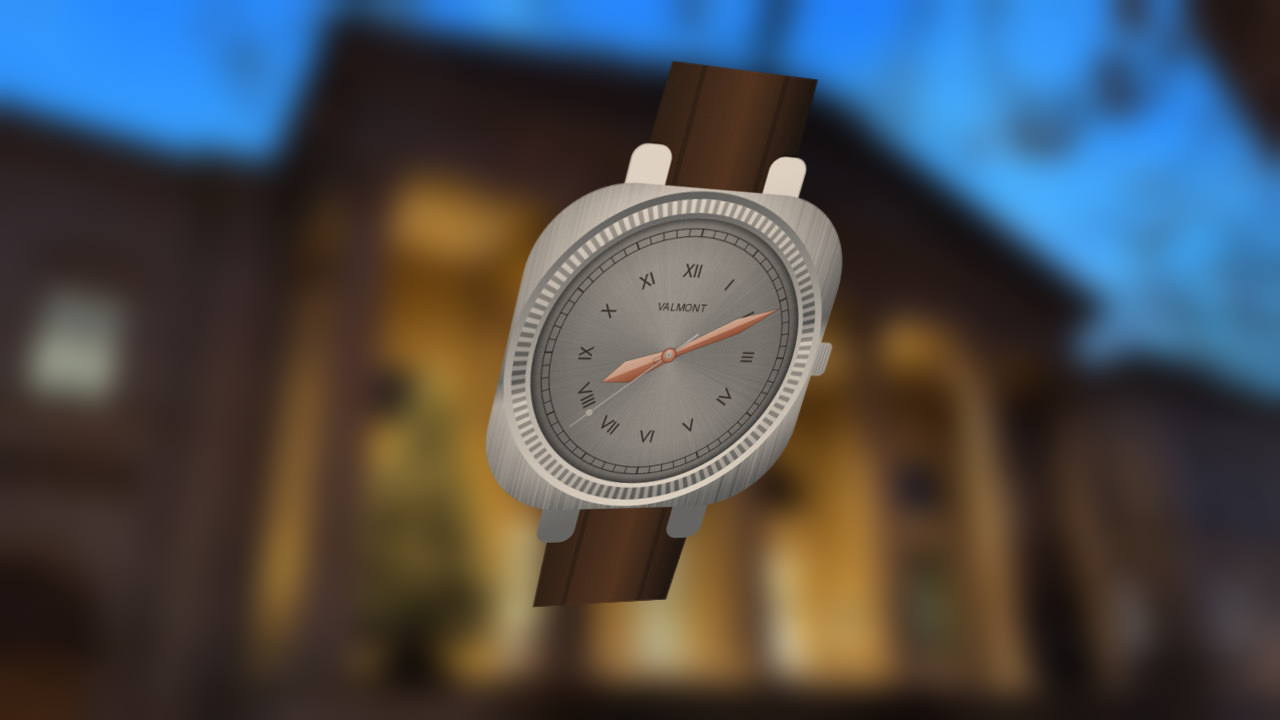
**8:10:38**
